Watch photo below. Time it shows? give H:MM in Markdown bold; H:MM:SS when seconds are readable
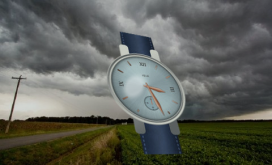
**3:27**
